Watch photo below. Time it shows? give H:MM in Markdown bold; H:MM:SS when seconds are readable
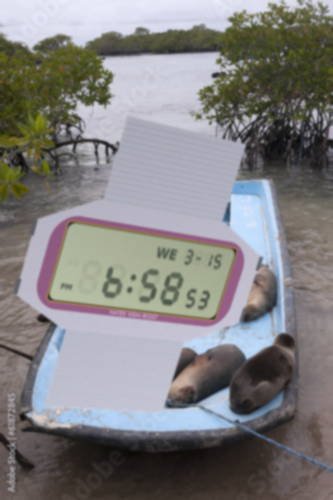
**6:58:53**
